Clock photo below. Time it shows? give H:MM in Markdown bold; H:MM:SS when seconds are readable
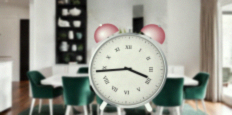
**3:44**
